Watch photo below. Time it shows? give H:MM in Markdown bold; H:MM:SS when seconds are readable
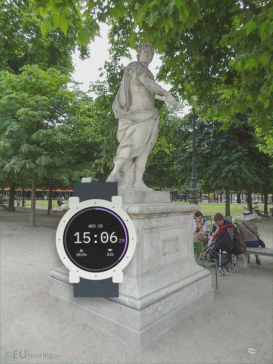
**15:06**
